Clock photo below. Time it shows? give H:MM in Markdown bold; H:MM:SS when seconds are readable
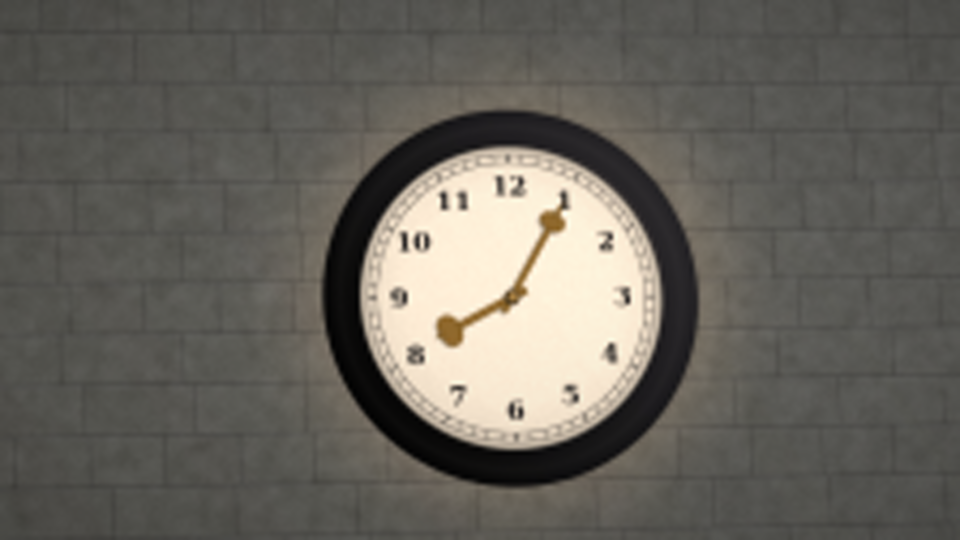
**8:05**
